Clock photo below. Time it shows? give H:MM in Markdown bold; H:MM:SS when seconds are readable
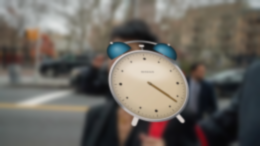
**4:22**
